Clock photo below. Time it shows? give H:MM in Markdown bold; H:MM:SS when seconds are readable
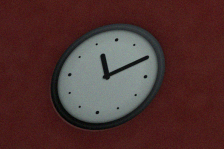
**11:10**
